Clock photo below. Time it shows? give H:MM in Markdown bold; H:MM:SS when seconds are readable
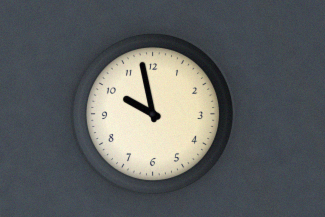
**9:58**
